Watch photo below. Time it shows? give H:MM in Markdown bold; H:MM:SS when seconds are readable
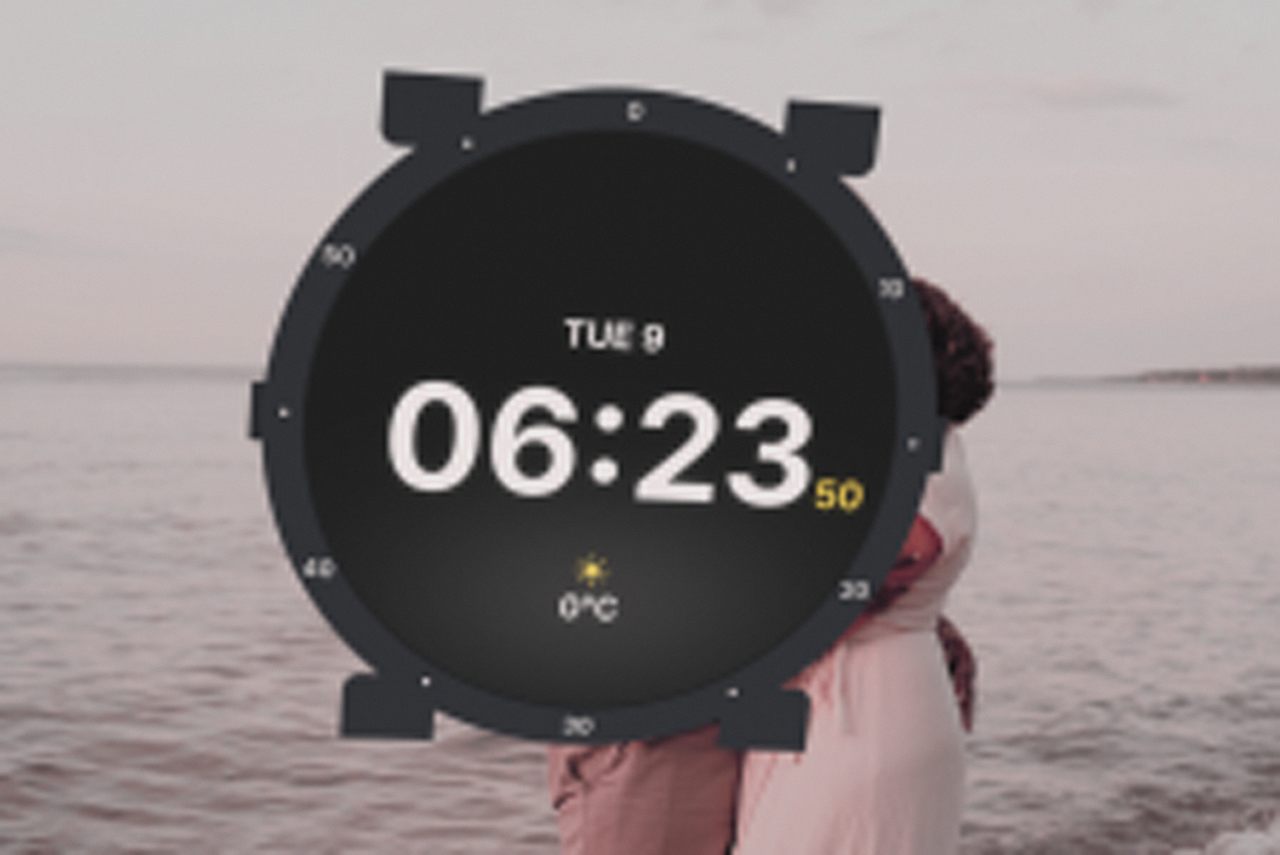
**6:23**
